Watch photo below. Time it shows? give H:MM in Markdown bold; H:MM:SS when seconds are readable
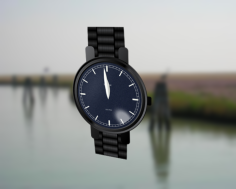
**11:59**
